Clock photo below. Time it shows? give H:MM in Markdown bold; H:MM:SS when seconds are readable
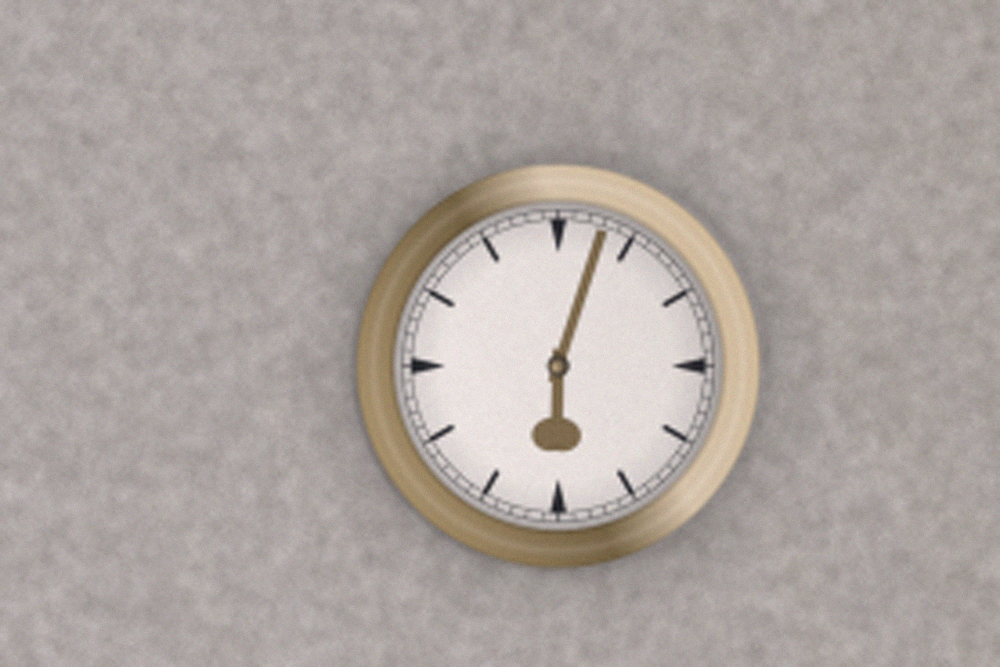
**6:03**
